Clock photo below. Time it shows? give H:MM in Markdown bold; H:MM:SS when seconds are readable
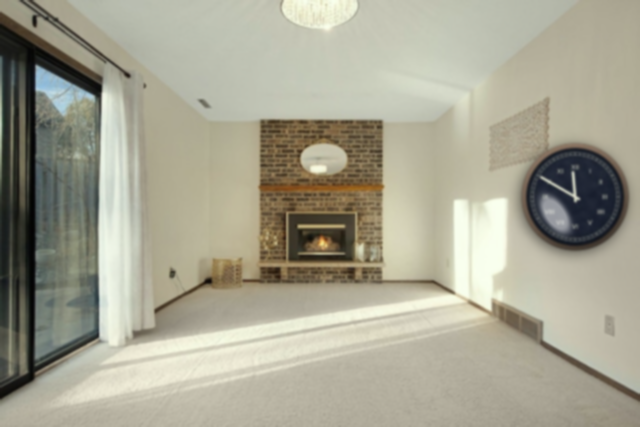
**11:50**
